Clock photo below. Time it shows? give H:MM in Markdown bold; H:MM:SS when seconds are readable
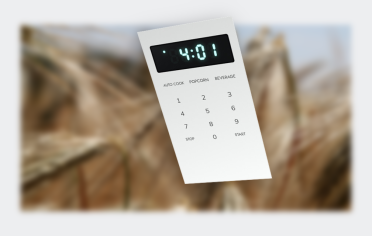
**4:01**
